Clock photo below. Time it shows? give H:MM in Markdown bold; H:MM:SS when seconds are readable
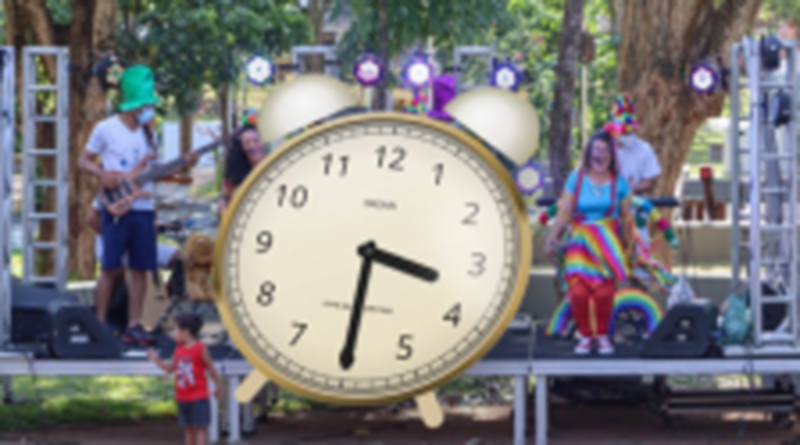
**3:30**
